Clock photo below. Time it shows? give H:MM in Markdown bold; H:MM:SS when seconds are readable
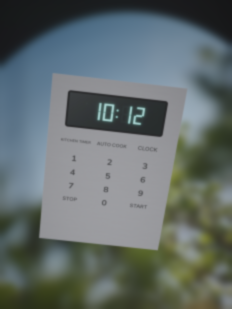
**10:12**
